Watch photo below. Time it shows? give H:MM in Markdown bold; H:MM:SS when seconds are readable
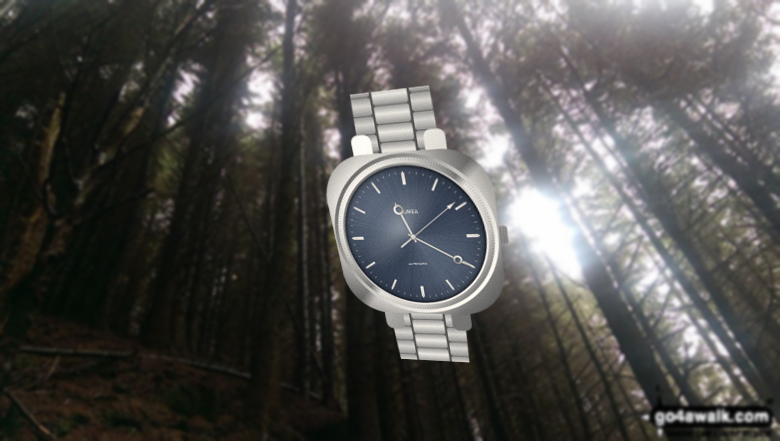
**11:20:09**
